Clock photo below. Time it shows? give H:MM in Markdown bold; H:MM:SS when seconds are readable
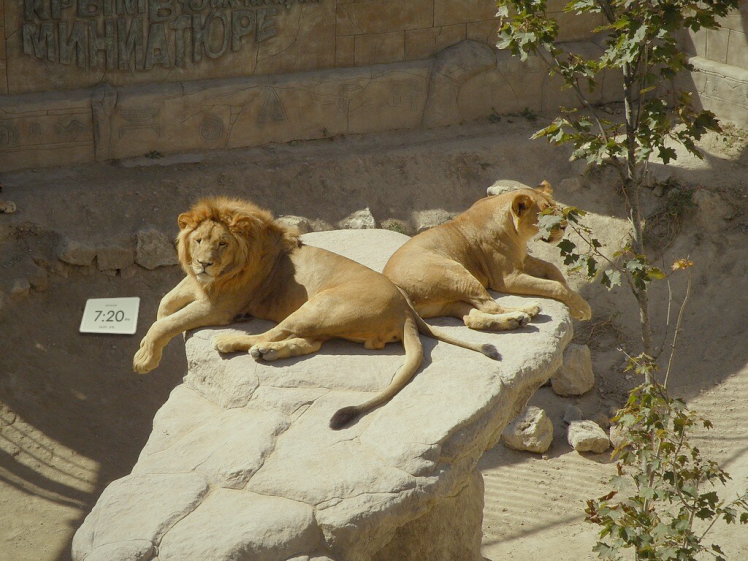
**7:20**
